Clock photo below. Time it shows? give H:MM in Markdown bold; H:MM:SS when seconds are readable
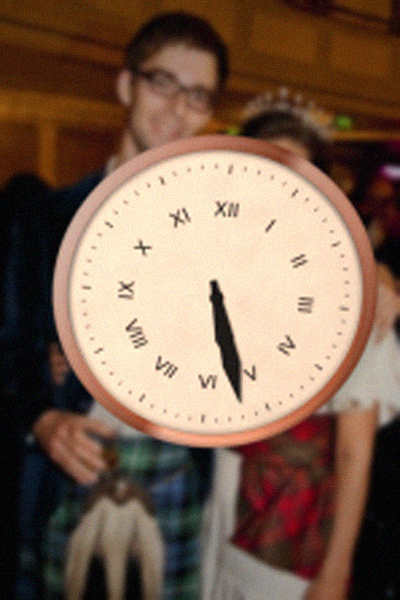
**5:27**
